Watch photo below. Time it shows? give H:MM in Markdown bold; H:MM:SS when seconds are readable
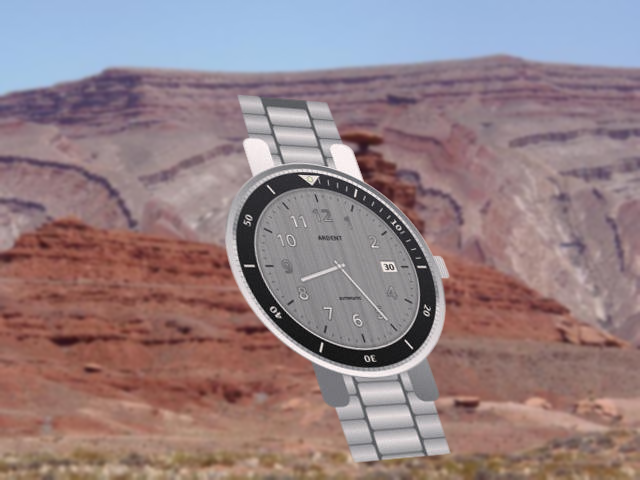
**8:25**
